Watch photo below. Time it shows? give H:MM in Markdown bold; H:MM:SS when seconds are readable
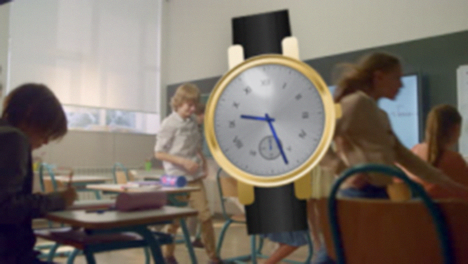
**9:27**
